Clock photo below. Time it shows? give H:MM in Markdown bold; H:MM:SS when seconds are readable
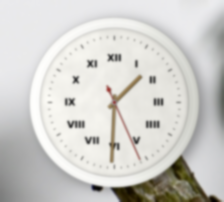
**1:30:26**
